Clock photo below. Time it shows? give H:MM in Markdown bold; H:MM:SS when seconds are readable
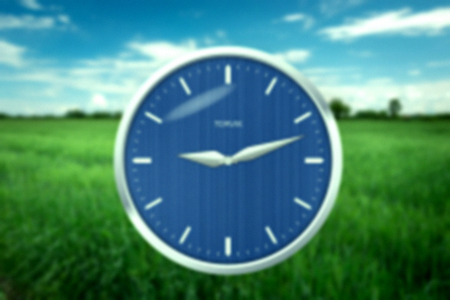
**9:12**
